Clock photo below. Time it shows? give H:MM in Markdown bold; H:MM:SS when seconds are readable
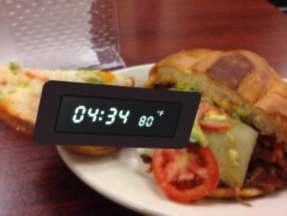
**4:34**
